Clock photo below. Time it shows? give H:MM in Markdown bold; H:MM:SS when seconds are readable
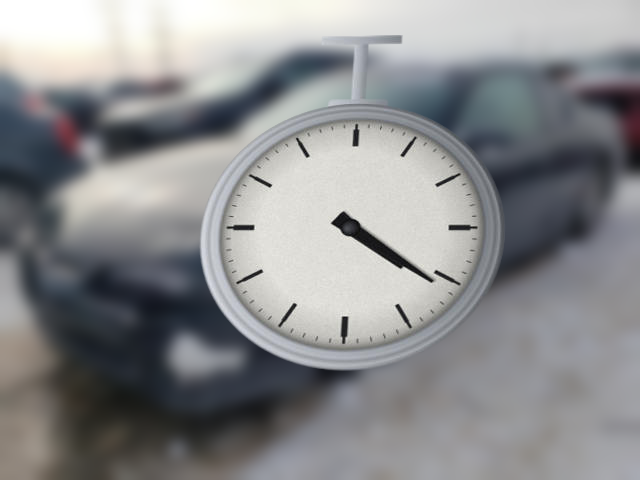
**4:21**
